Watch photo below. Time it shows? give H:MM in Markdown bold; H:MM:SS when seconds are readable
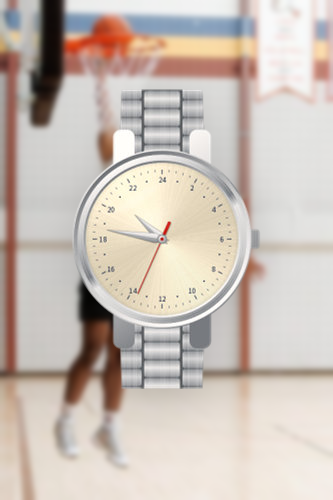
**20:46:34**
